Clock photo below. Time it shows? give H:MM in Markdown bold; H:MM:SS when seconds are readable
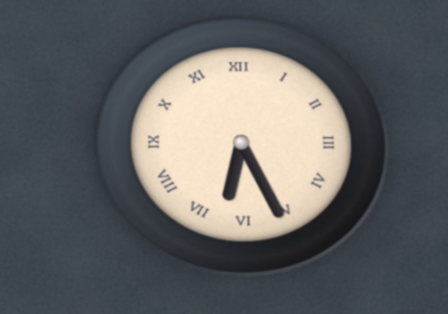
**6:26**
